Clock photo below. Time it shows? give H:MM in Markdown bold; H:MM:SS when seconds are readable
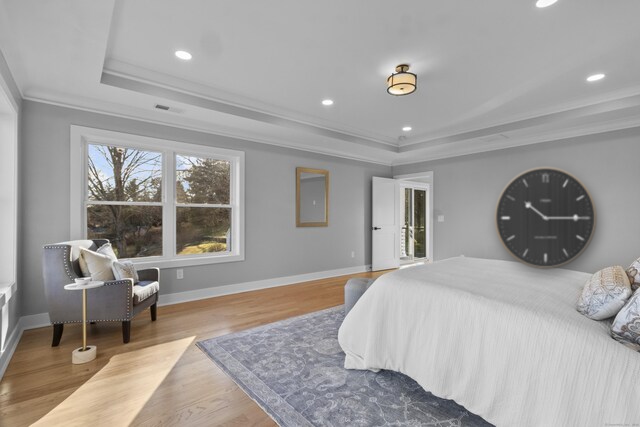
**10:15**
